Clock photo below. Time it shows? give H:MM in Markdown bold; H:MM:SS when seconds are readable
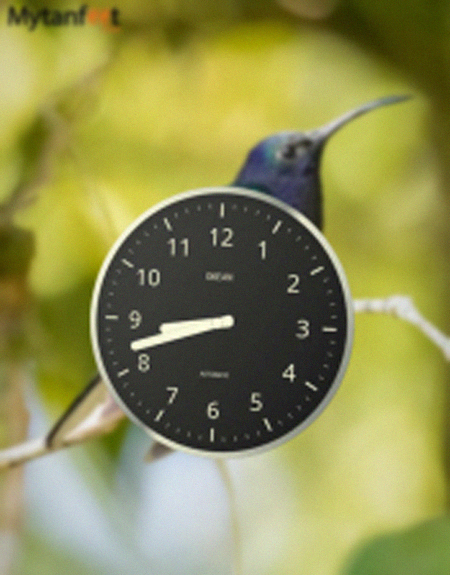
**8:42**
